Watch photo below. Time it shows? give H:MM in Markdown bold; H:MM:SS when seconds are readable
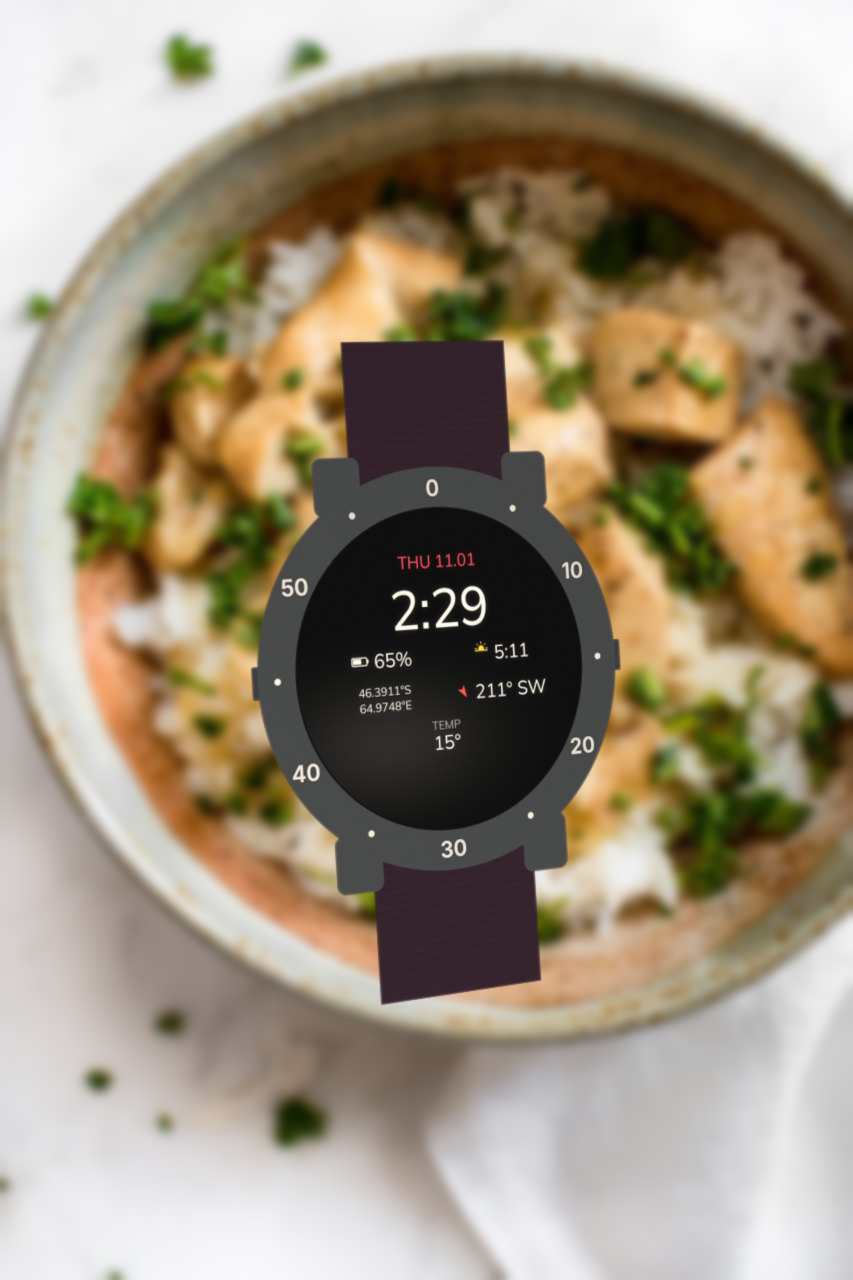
**2:29**
